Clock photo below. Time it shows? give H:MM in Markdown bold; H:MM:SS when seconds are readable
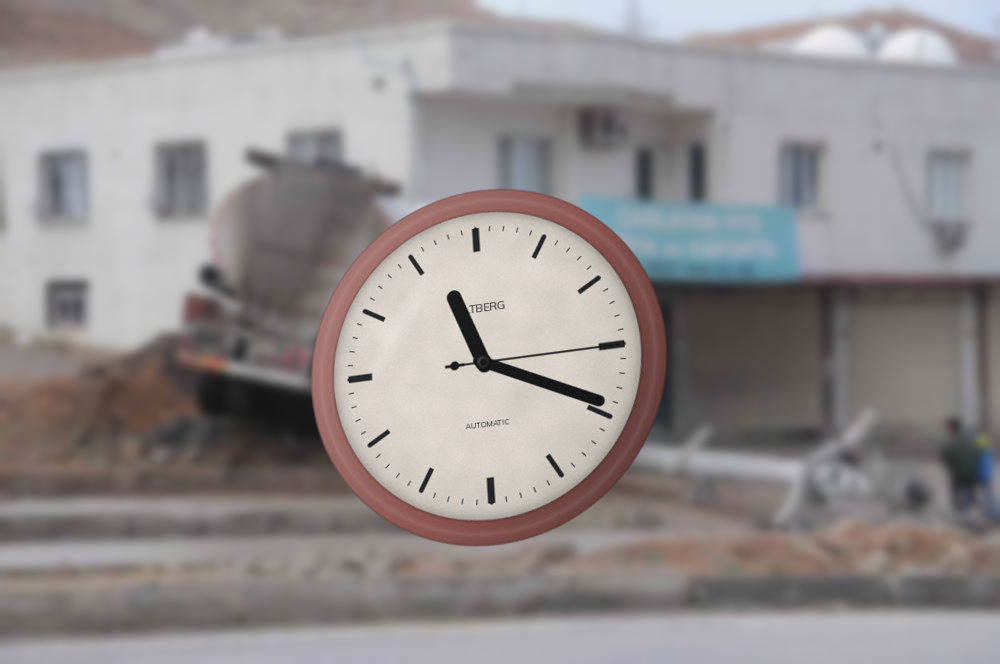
**11:19:15**
